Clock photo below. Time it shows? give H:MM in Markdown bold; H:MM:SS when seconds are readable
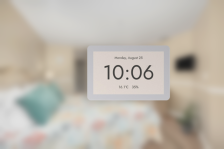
**10:06**
